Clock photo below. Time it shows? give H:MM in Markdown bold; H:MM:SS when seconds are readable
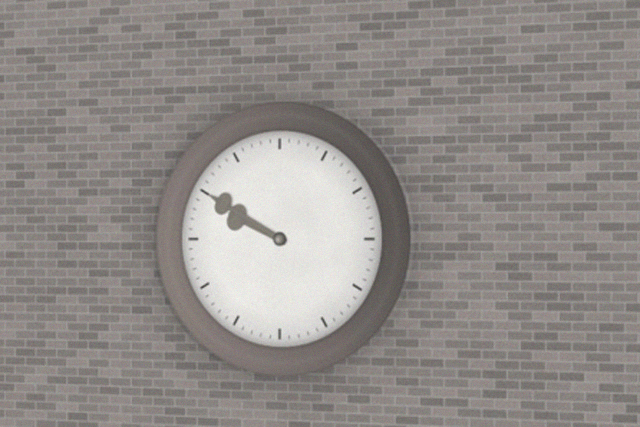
**9:50**
